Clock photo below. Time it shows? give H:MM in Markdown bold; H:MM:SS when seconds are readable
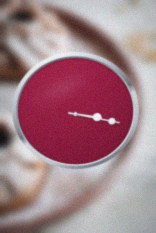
**3:17**
